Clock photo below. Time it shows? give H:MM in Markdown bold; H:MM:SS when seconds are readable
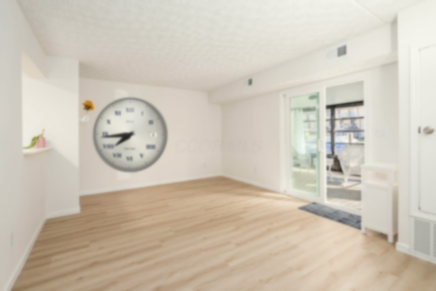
**7:44**
